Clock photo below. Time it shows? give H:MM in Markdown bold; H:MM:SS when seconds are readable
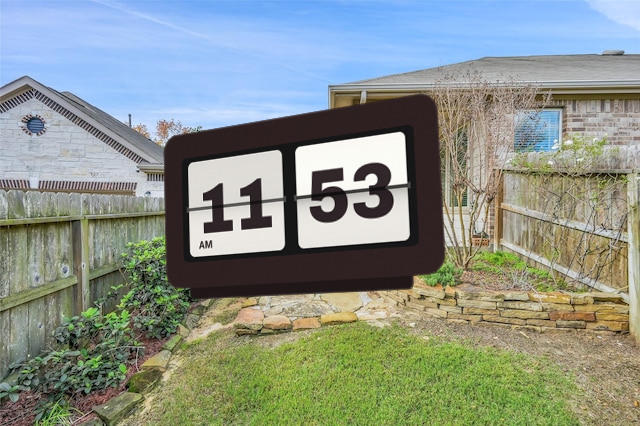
**11:53**
